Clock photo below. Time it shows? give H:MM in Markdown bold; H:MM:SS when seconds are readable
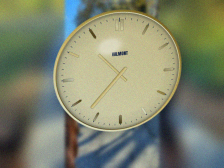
**10:37**
